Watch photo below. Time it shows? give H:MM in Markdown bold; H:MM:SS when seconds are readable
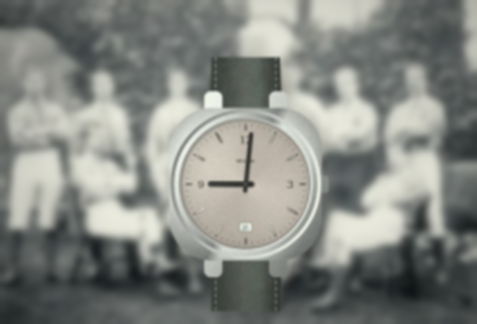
**9:01**
